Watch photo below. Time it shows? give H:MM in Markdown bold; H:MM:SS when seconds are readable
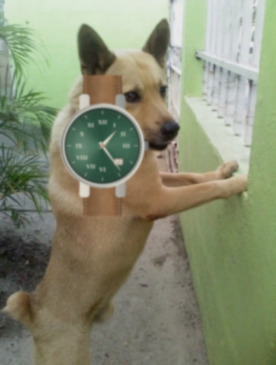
**1:24**
